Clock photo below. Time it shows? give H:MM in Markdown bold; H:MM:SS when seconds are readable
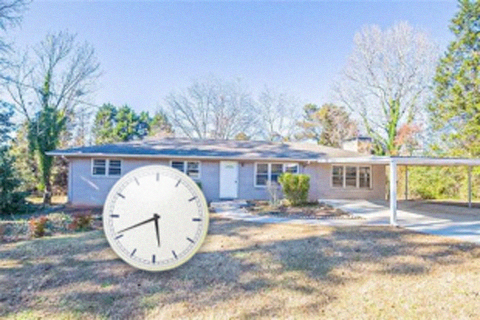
**5:41**
